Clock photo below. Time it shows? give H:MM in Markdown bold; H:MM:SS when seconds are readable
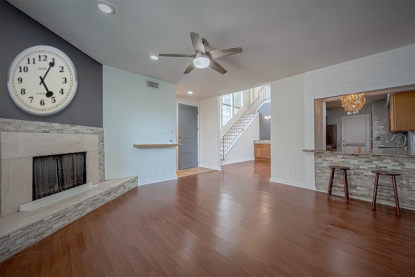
**5:05**
